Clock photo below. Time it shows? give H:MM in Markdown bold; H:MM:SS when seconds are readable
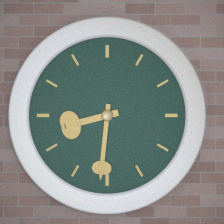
**8:31**
